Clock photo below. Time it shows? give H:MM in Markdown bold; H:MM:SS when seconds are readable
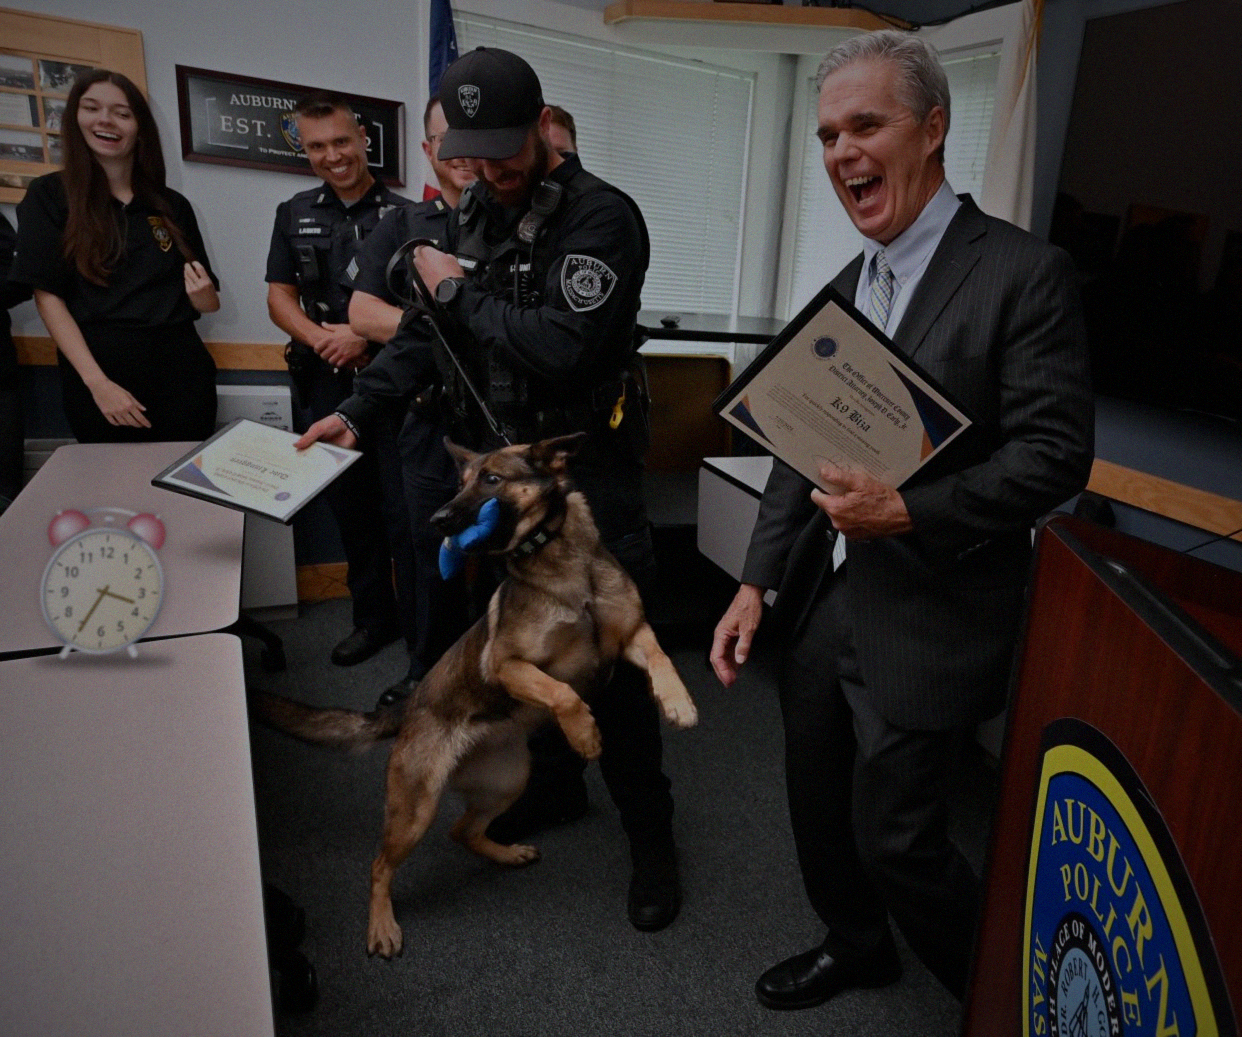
**3:35**
